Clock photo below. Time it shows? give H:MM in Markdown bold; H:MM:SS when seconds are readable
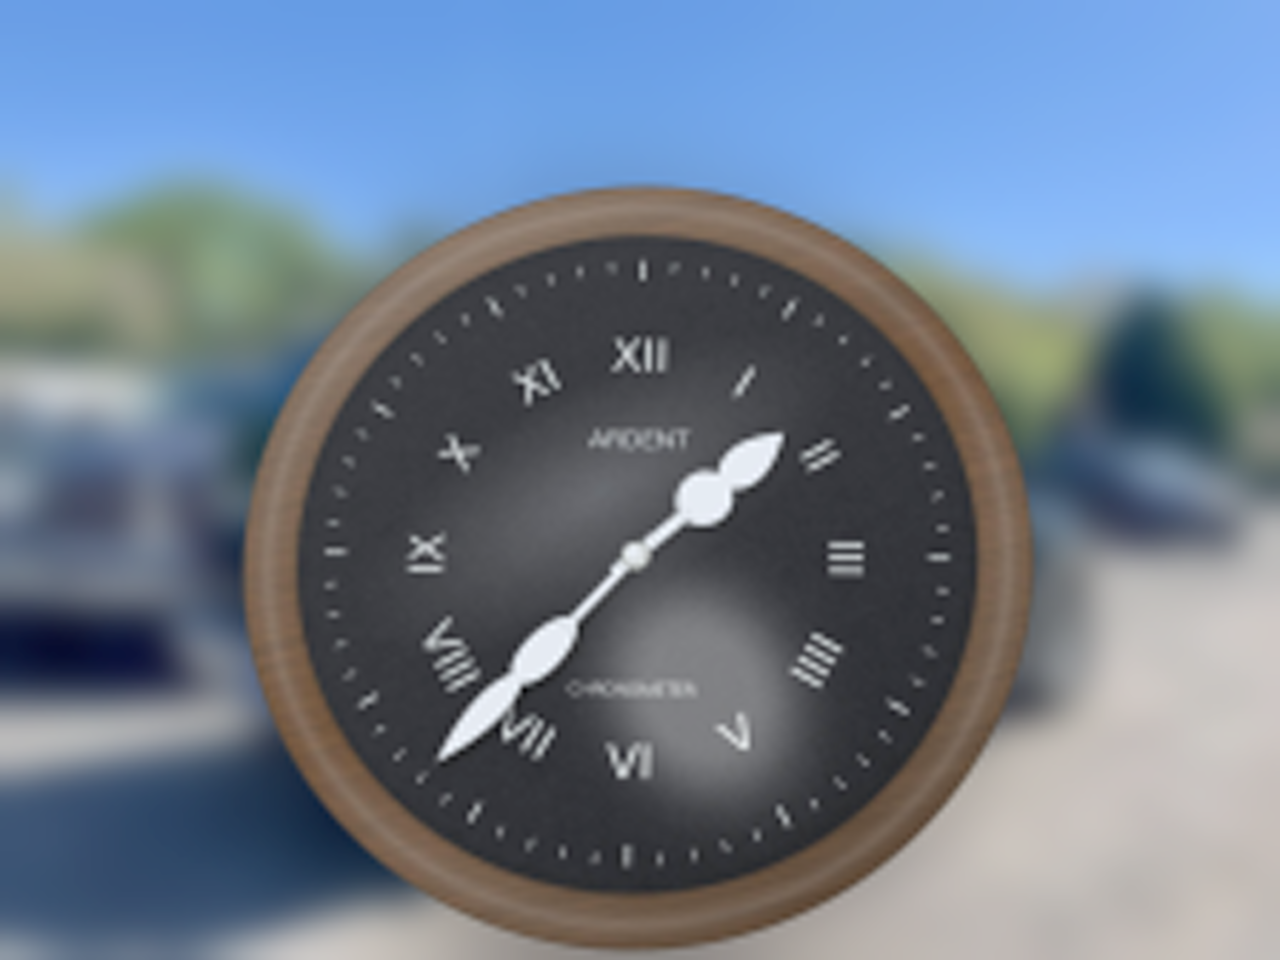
**1:37**
